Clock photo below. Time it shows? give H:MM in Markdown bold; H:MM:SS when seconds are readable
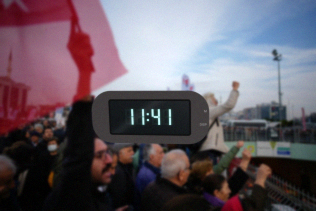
**11:41**
